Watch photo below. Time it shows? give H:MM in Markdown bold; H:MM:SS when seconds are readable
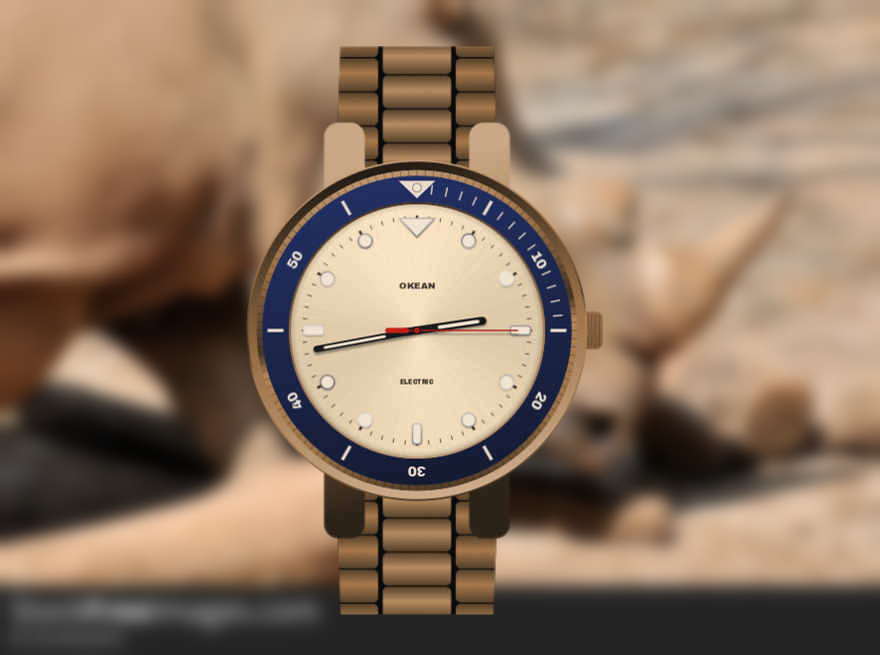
**2:43:15**
